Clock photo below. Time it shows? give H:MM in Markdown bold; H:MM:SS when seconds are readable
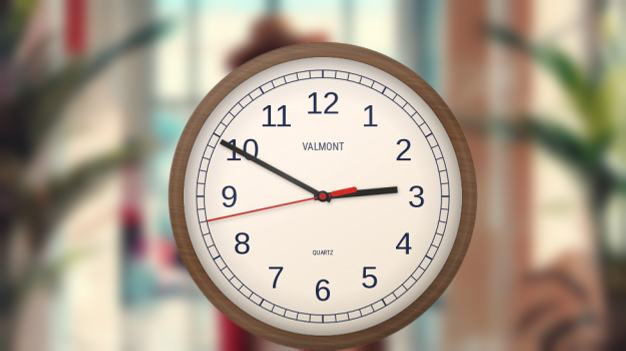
**2:49:43**
